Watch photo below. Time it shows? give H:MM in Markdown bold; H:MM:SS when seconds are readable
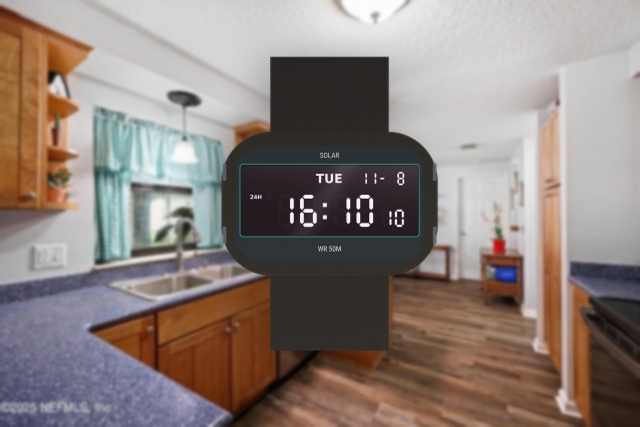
**16:10:10**
